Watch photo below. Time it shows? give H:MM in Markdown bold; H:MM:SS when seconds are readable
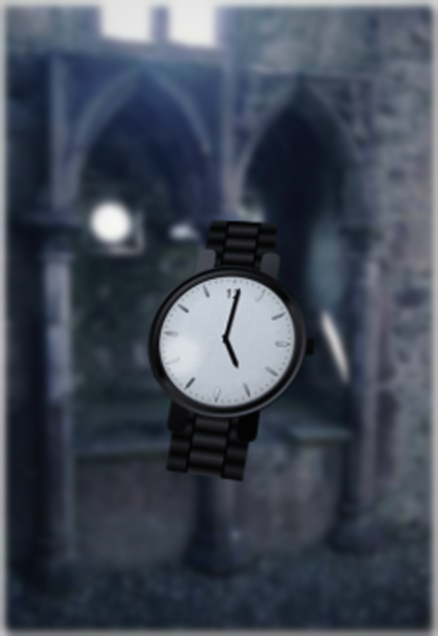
**5:01**
